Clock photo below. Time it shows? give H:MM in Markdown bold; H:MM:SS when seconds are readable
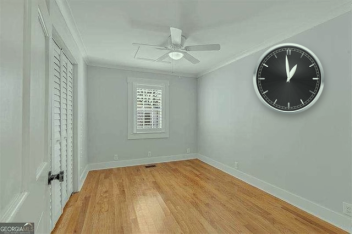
**12:59**
